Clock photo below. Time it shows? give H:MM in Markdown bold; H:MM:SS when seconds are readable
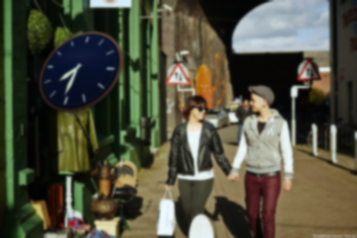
**7:31**
